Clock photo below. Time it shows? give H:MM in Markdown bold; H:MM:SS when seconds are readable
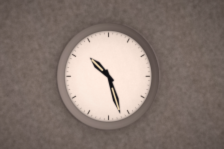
**10:27**
